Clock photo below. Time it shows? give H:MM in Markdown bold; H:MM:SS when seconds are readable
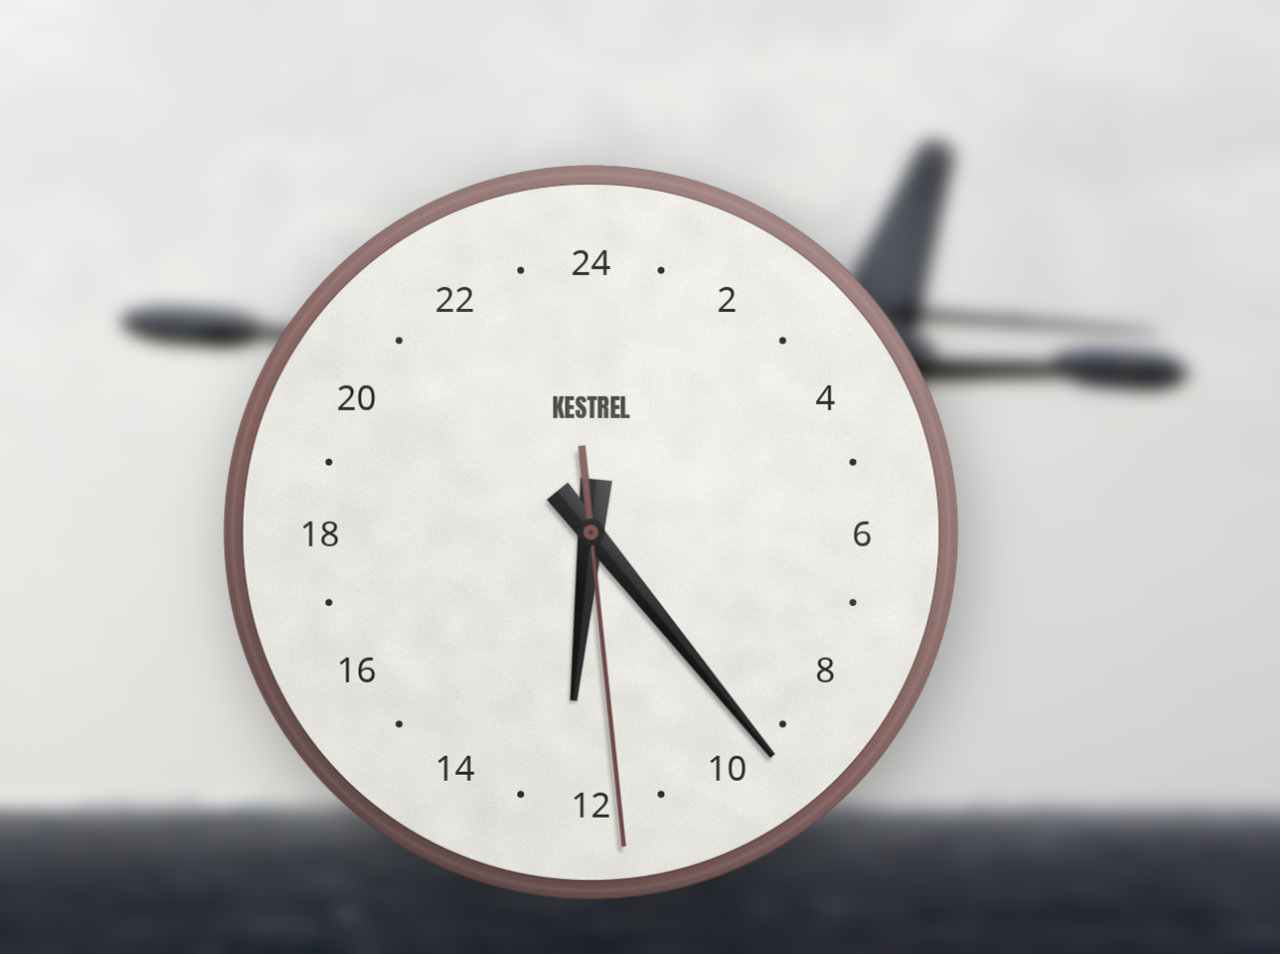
**12:23:29**
